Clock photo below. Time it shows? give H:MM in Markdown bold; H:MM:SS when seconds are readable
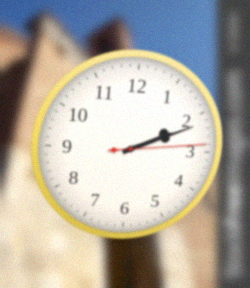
**2:11:14**
